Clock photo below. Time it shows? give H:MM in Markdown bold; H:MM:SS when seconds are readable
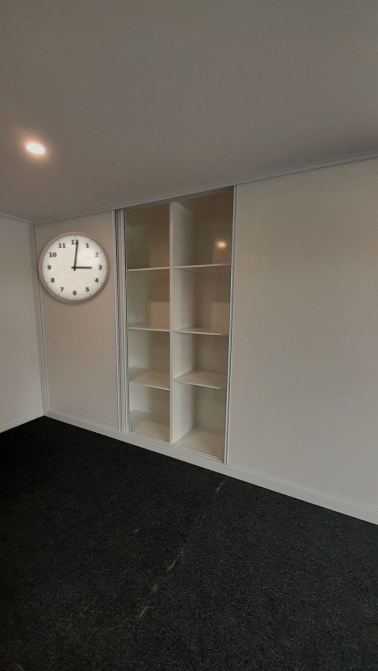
**3:01**
